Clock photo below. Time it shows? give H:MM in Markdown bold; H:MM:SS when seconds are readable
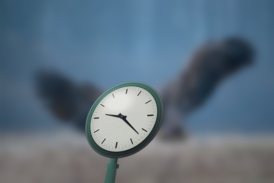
**9:22**
